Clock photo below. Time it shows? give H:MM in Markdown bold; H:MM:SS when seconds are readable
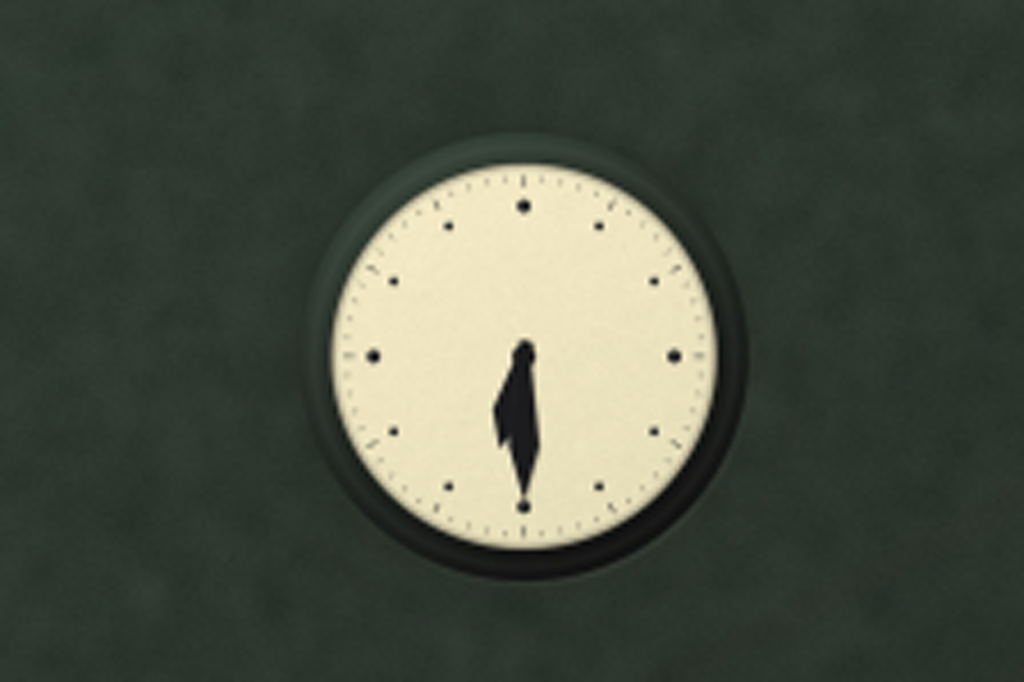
**6:30**
